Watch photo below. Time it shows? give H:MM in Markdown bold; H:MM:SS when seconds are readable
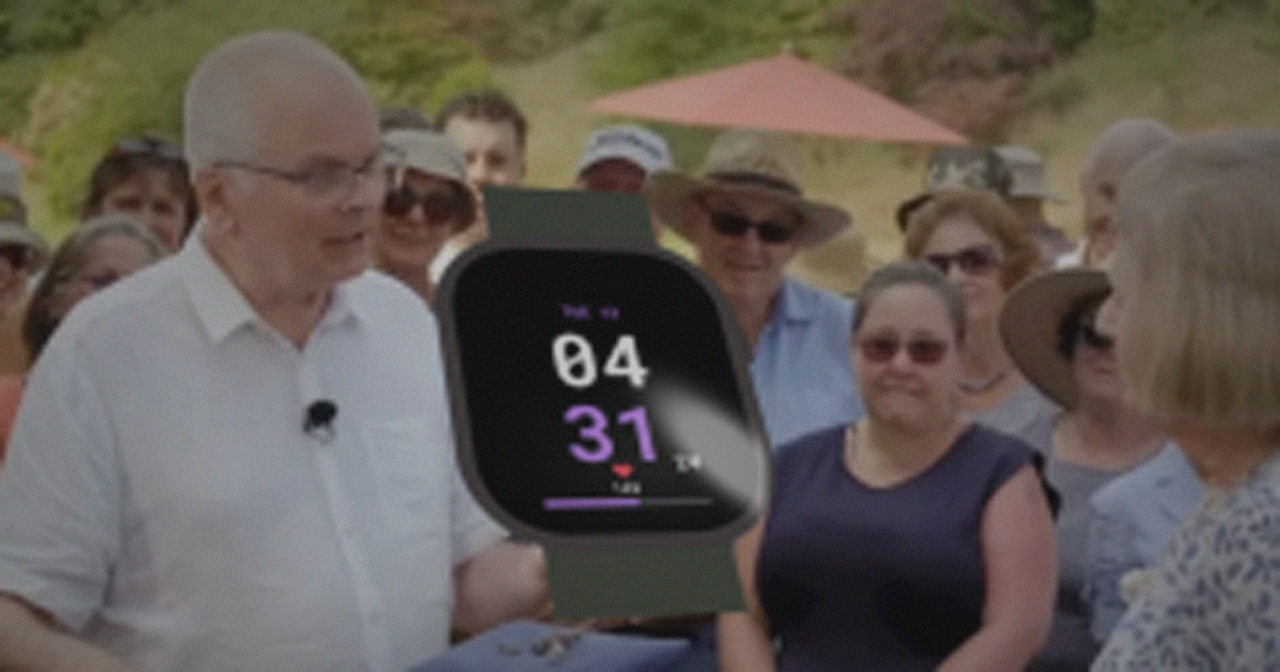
**4:31**
